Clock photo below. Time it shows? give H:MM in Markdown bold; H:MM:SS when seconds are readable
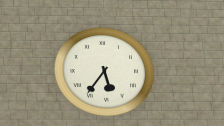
**5:36**
